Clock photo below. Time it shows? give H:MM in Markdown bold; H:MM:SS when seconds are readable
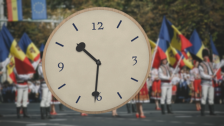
**10:31**
